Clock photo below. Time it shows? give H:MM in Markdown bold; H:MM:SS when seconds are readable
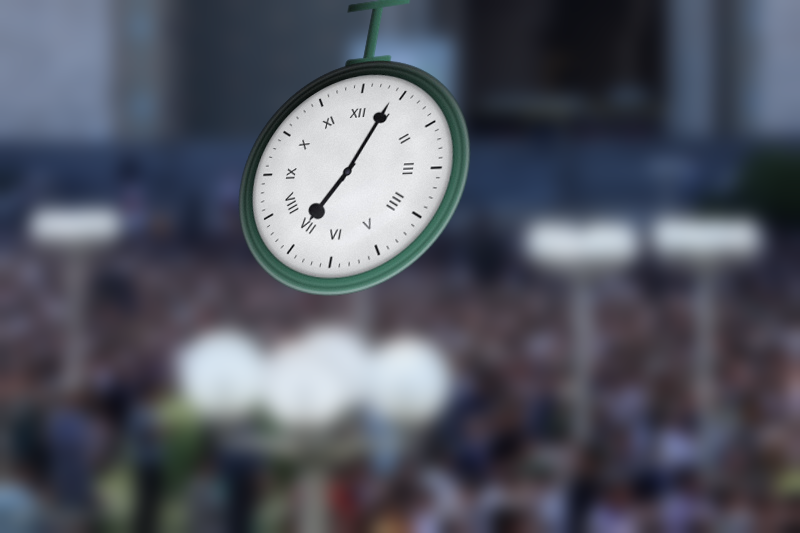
**7:04**
